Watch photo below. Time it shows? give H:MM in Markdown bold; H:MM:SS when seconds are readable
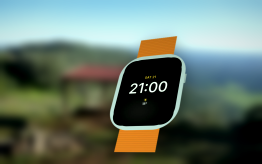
**21:00**
